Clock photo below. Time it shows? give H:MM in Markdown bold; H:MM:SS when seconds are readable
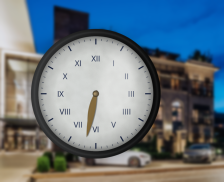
**6:32**
